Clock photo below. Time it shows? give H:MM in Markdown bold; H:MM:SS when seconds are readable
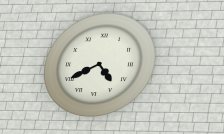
**4:40**
